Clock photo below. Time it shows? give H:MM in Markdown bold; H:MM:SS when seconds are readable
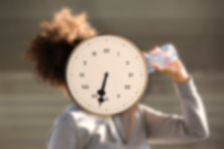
**6:32**
